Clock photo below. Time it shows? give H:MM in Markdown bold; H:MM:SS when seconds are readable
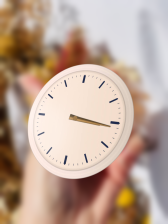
**3:16**
